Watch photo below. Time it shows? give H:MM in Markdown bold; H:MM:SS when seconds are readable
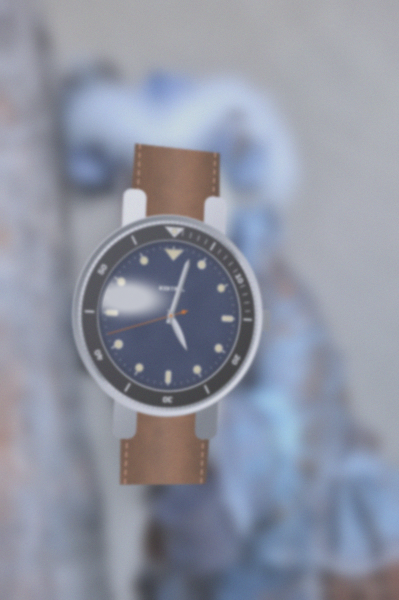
**5:02:42**
